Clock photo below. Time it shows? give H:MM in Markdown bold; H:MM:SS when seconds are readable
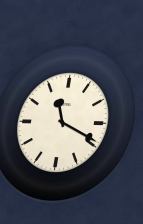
**11:19**
